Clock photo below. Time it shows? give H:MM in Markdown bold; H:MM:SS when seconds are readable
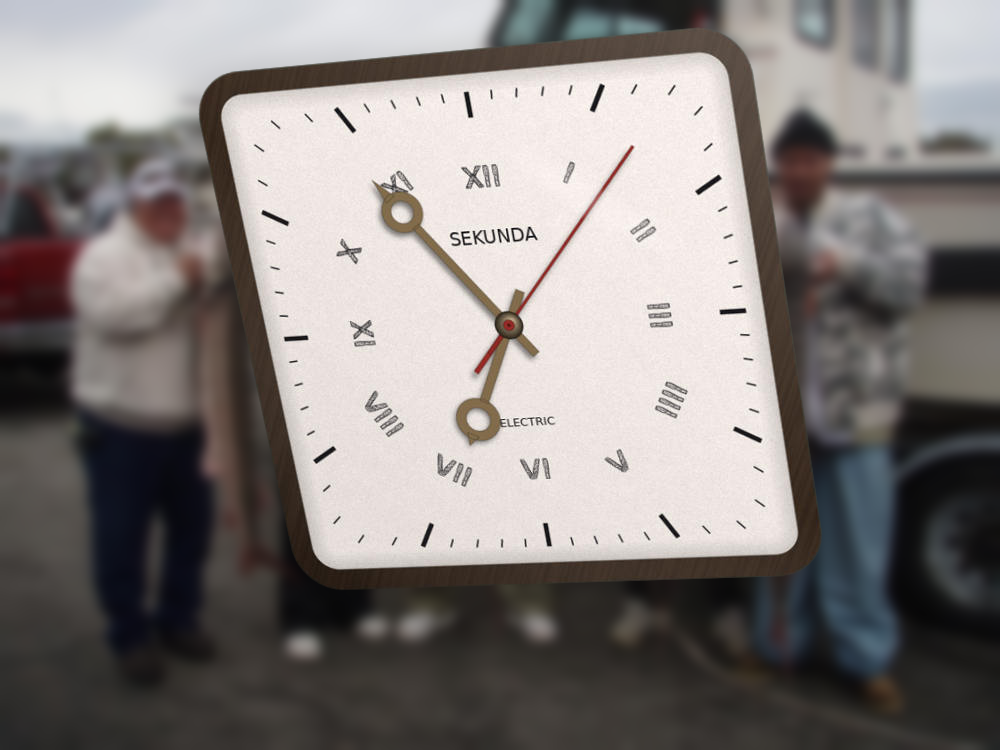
**6:54:07**
